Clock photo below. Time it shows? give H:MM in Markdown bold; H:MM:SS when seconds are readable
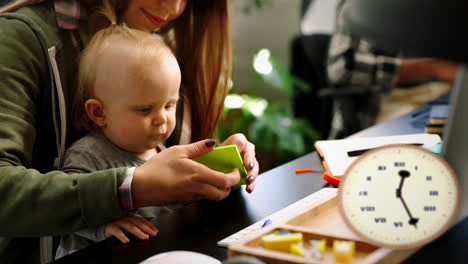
**12:26**
